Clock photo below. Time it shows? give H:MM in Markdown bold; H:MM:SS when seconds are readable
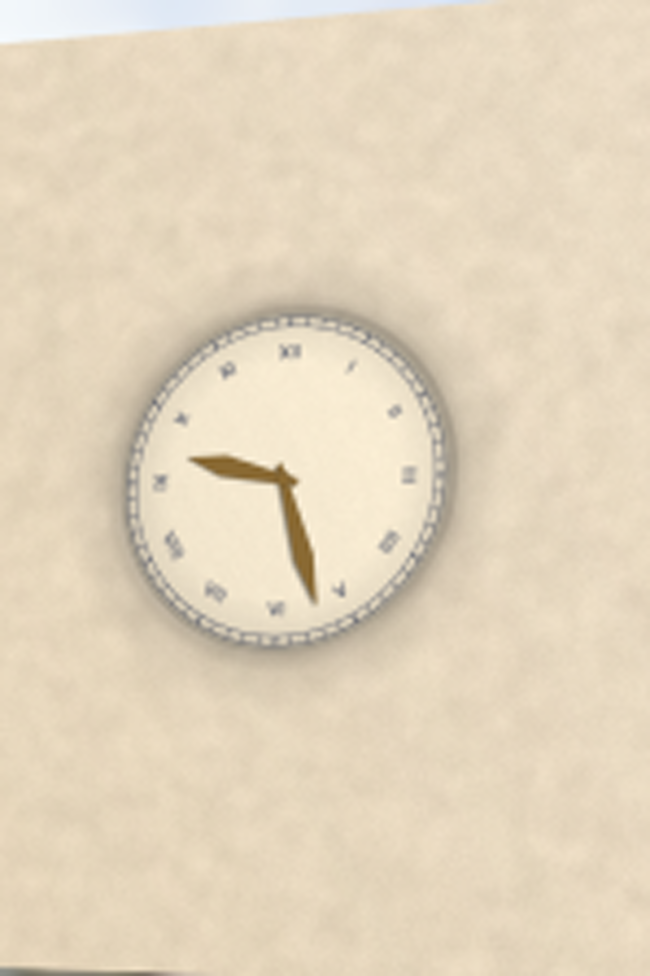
**9:27**
